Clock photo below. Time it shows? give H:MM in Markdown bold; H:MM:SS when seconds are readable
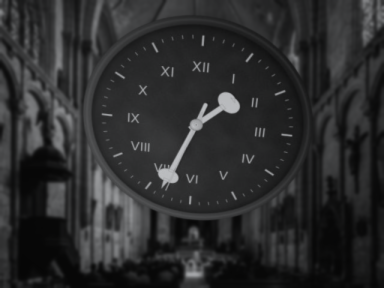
**1:33:33**
